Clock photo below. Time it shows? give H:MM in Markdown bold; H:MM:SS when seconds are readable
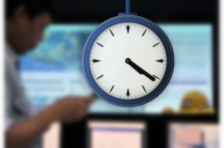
**4:21**
